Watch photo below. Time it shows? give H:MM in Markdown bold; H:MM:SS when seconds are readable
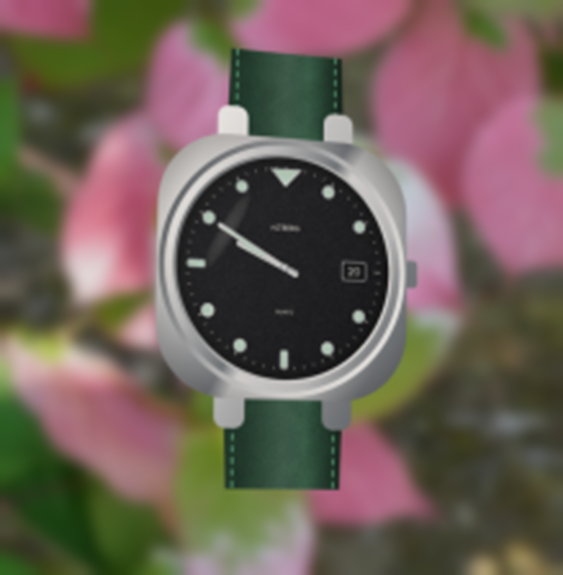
**9:50**
